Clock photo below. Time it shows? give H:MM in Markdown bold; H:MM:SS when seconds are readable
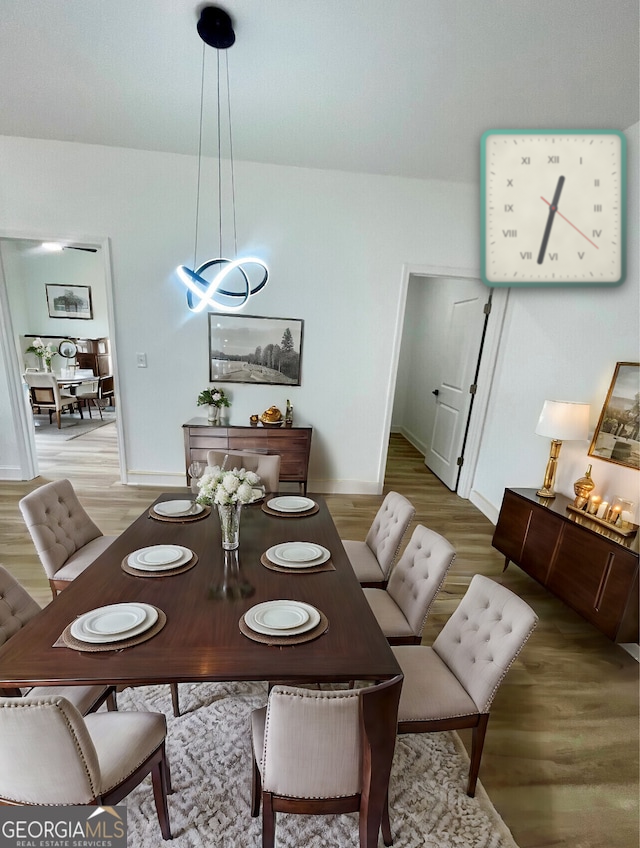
**12:32:22**
